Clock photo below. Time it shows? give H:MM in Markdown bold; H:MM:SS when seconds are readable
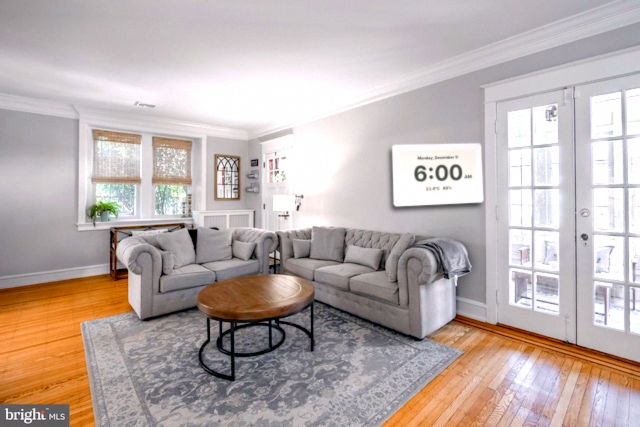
**6:00**
